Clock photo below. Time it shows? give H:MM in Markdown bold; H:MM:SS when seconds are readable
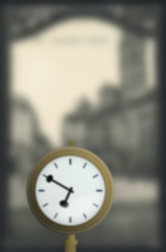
**6:50**
